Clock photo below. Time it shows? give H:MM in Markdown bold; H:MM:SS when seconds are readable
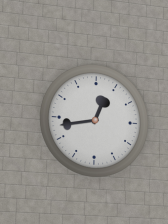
**12:43**
